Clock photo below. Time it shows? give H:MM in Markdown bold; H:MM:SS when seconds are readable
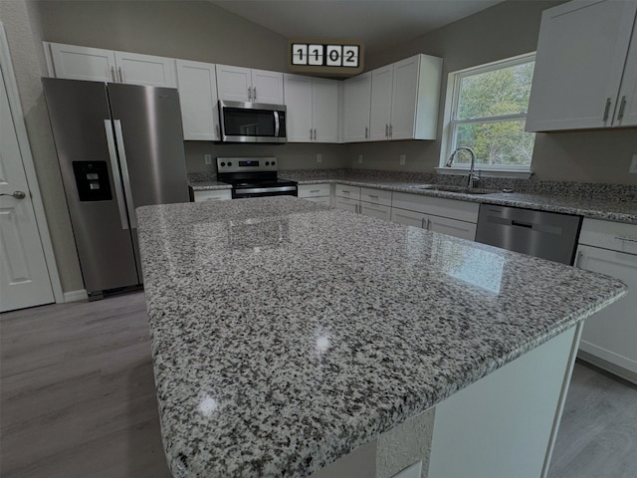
**11:02**
